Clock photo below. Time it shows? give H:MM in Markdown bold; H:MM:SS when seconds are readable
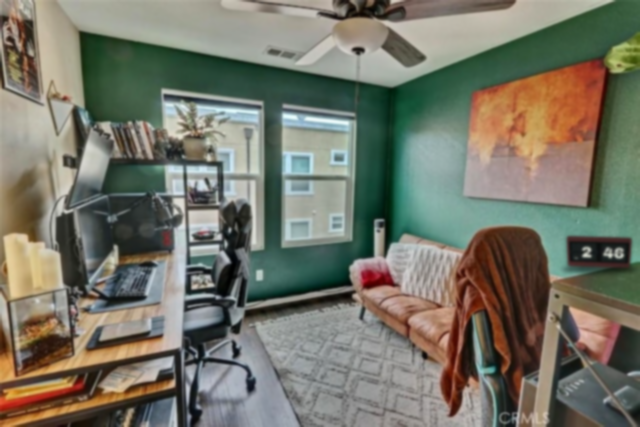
**2:46**
